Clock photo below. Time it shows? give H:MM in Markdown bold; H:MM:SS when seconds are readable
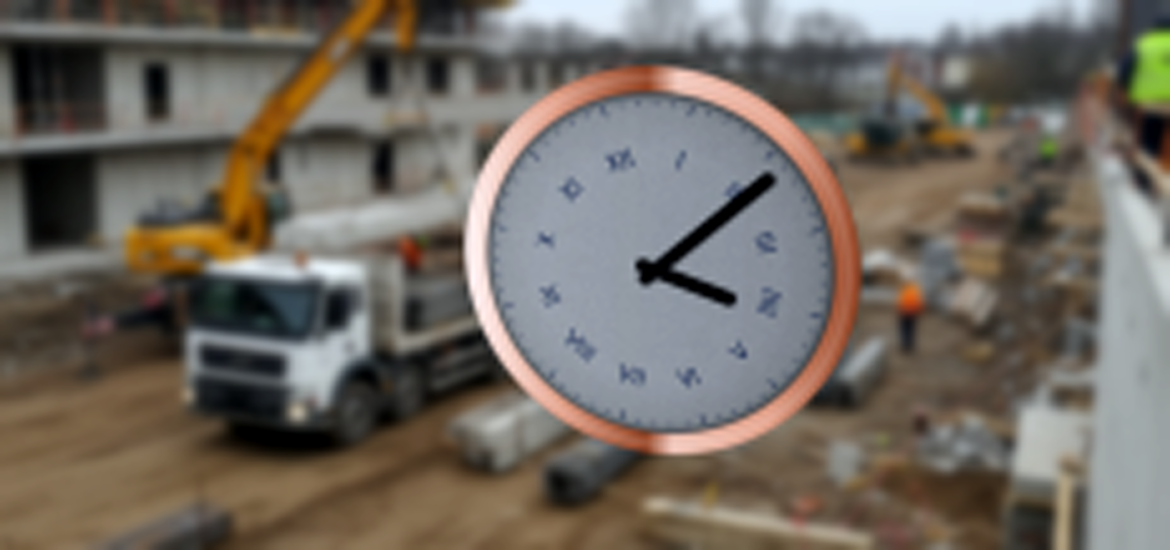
**4:11**
